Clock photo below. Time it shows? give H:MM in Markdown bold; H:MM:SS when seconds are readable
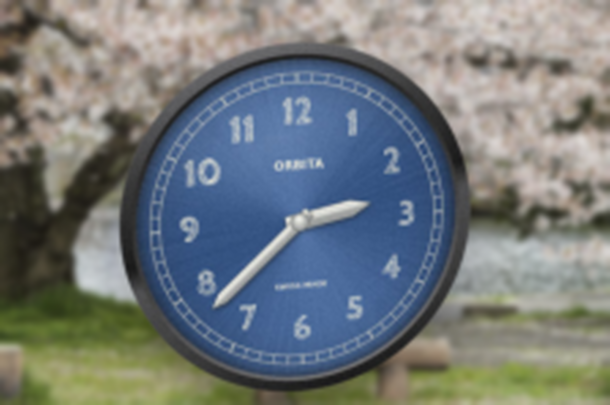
**2:38**
